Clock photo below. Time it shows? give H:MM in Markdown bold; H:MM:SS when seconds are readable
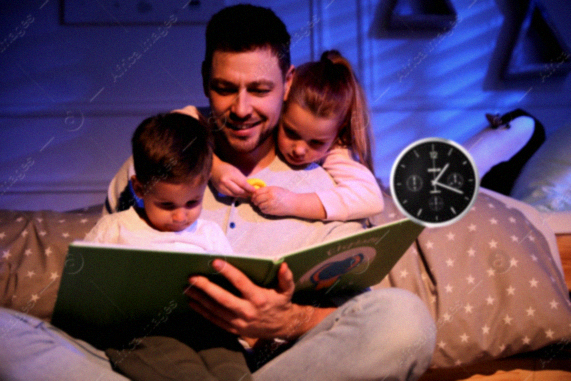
**1:19**
